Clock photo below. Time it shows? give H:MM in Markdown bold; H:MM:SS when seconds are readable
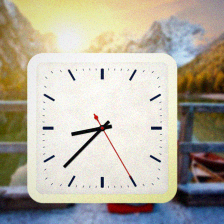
**8:37:25**
